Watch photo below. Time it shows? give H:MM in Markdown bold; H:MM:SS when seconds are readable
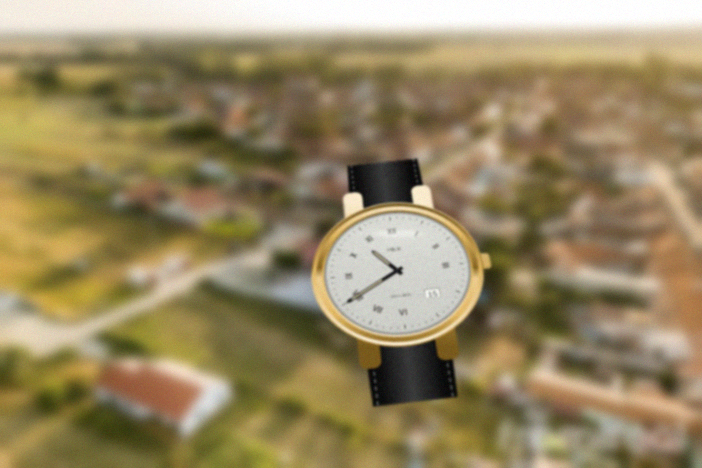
**10:40**
